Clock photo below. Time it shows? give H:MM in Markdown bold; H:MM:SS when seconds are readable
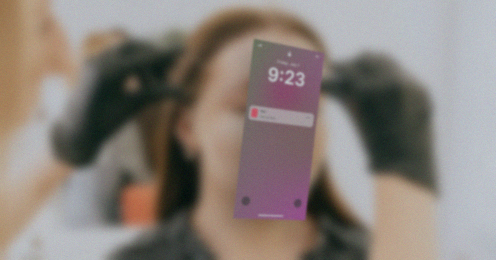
**9:23**
